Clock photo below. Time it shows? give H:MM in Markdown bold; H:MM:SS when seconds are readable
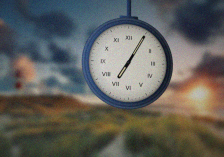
**7:05**
